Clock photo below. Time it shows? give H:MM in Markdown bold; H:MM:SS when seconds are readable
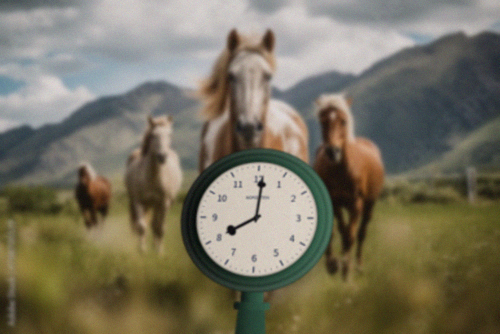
**8:01**
